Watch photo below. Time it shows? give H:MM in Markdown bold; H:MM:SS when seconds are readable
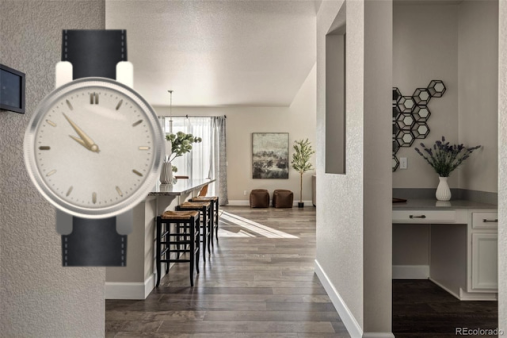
**9:53**
